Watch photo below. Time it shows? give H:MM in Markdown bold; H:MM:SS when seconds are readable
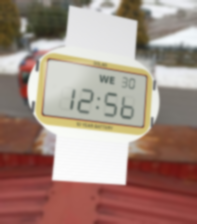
**12:56**
